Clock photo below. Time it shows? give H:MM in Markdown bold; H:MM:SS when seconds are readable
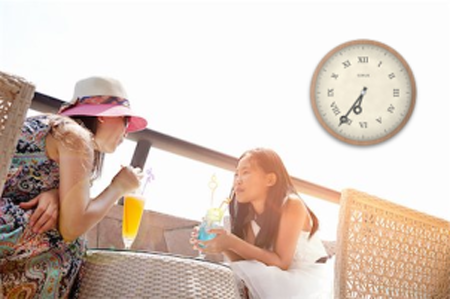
**6:36**
